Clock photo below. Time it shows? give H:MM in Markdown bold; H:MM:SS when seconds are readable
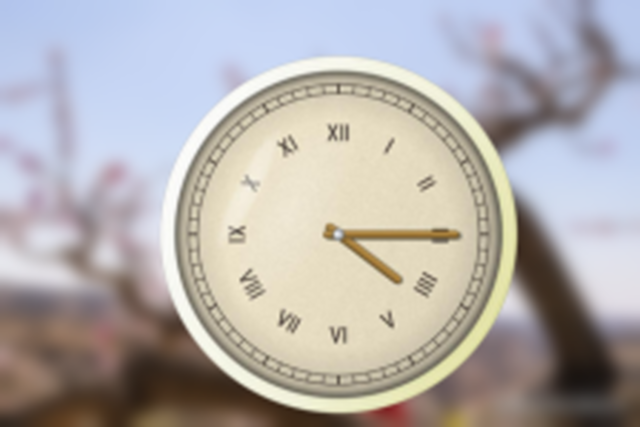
**4:15**
